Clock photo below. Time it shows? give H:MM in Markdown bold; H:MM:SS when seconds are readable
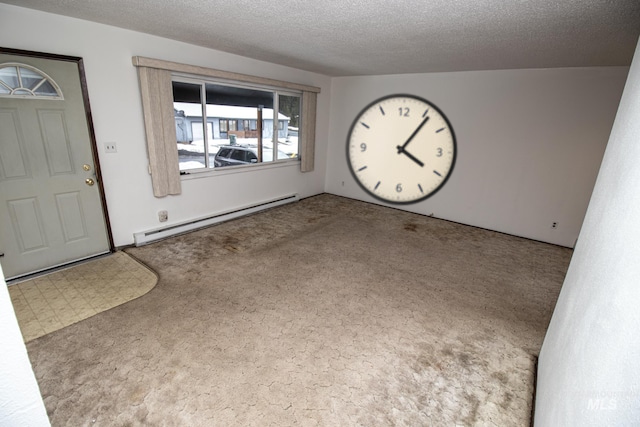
**4:06**
